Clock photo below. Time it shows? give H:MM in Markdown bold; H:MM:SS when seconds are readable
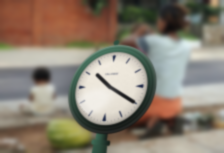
**10:20**
